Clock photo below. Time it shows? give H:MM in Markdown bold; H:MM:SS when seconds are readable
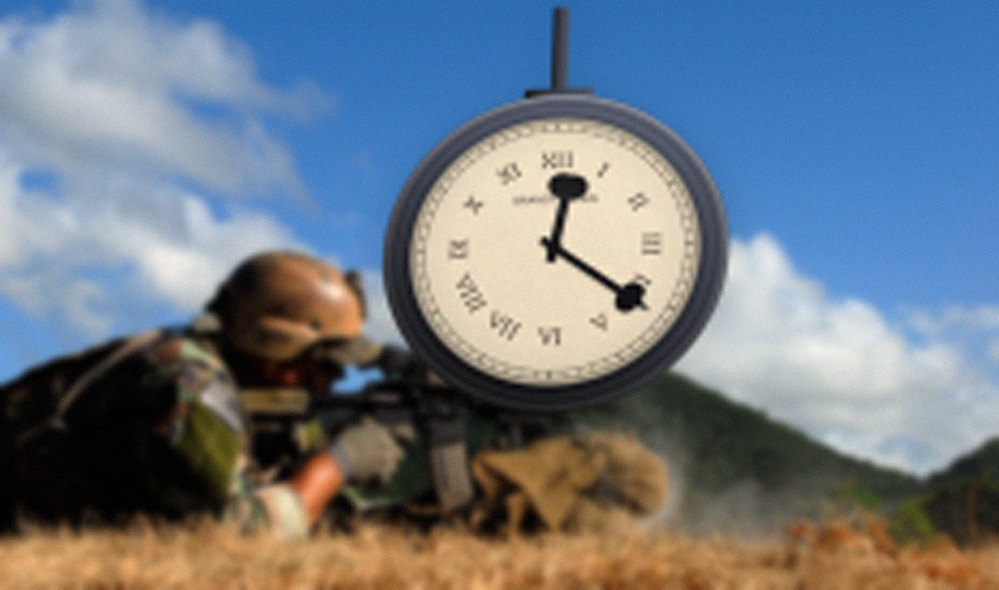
**12:21**
